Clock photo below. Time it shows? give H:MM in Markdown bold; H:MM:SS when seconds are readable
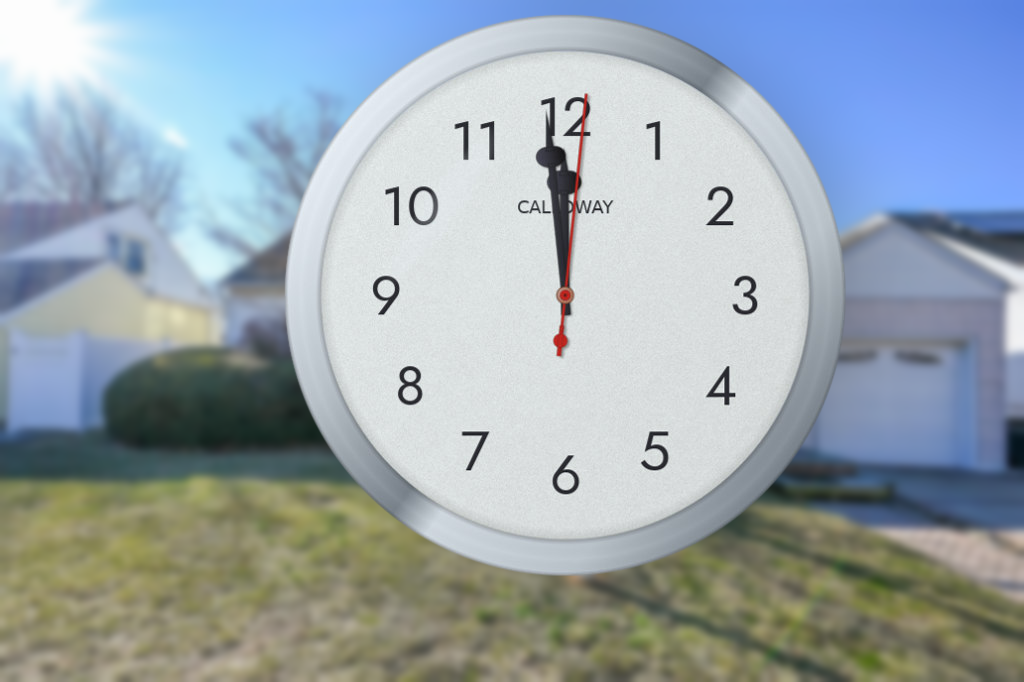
**11:59:01**
